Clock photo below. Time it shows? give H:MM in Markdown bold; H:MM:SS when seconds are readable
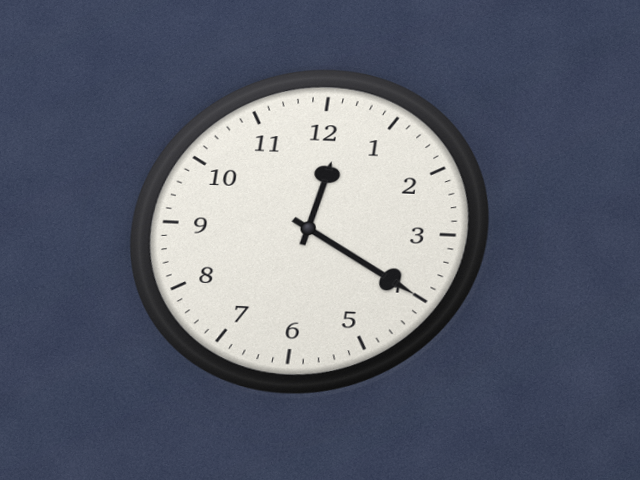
**12:20**
